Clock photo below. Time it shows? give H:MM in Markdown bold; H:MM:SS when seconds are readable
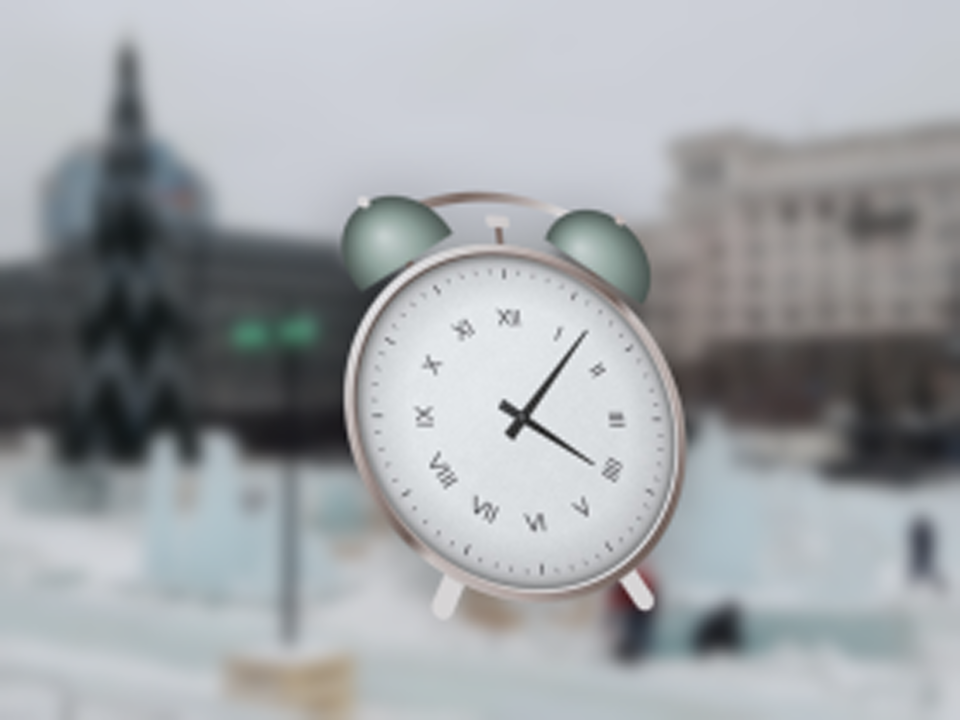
**4:07**
